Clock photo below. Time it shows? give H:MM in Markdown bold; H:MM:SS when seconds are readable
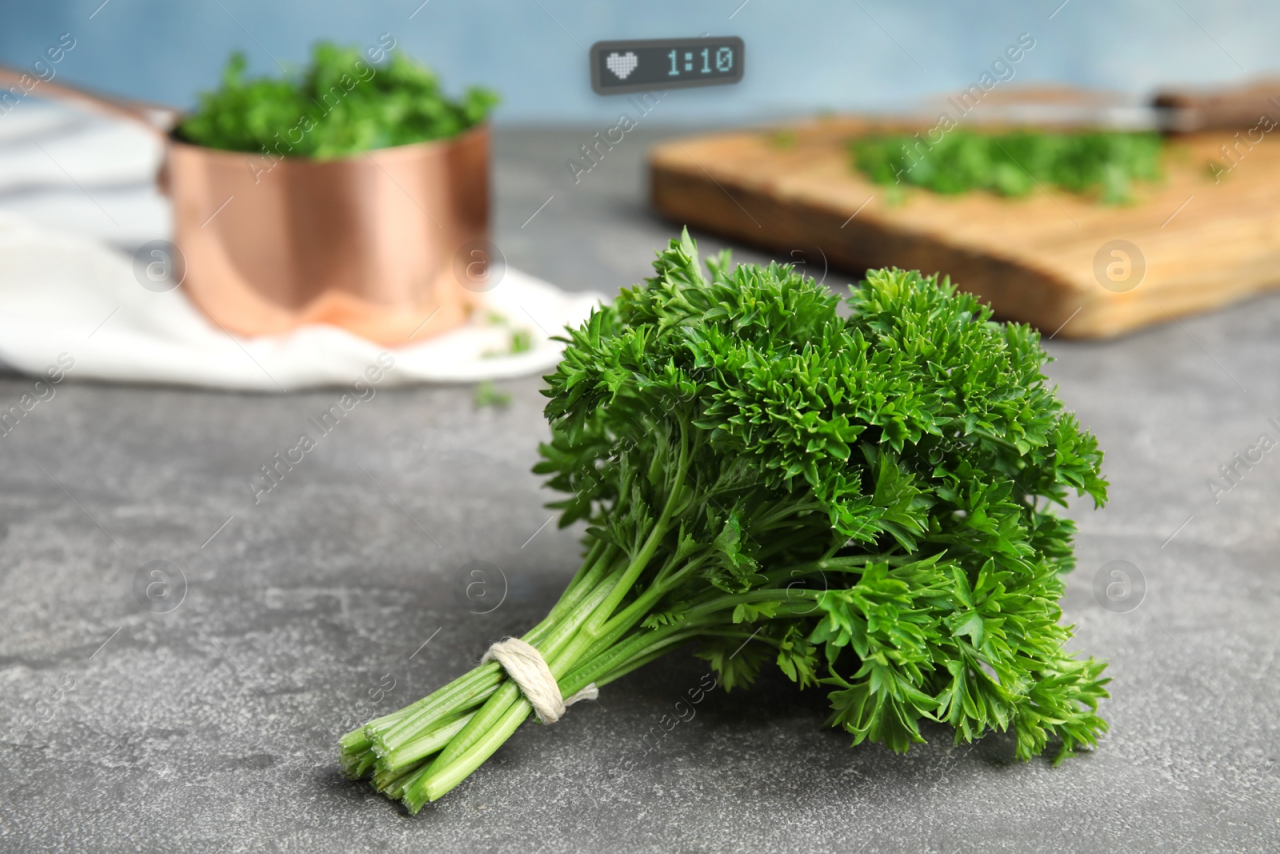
**1:10**
